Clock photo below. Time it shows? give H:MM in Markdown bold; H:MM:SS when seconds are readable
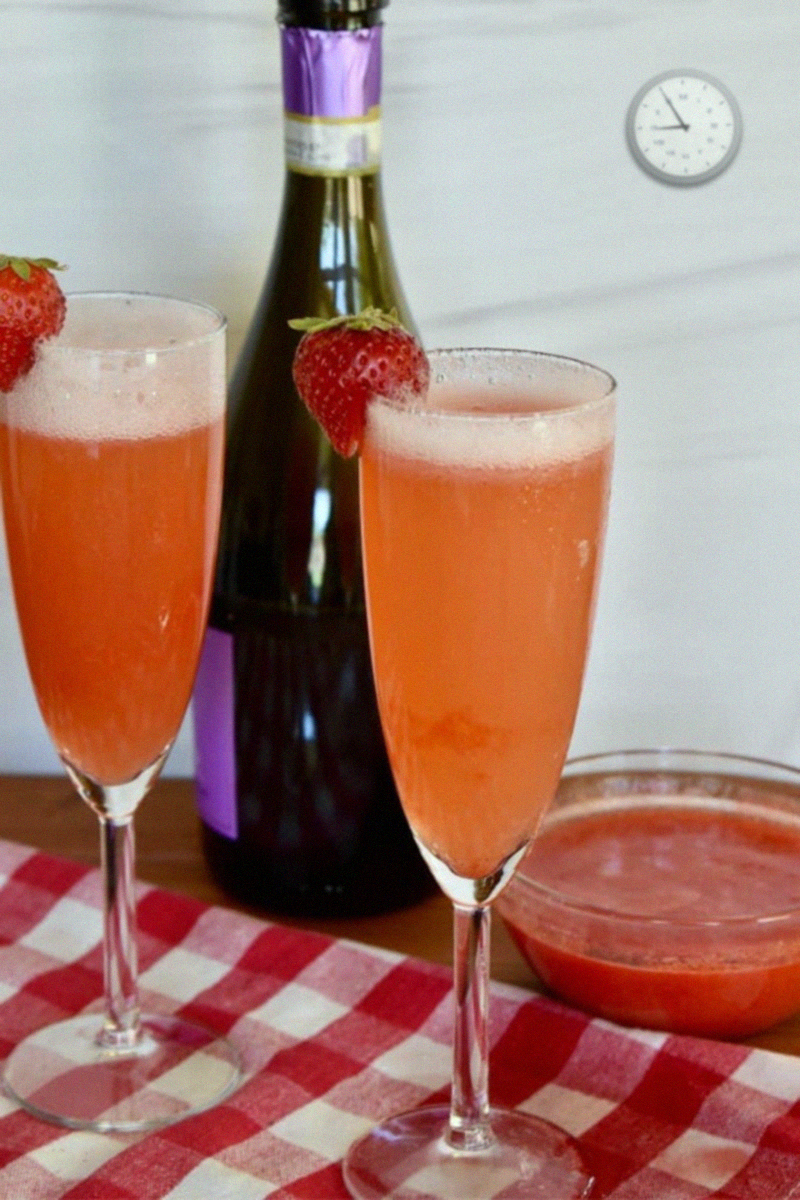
**8:55**
